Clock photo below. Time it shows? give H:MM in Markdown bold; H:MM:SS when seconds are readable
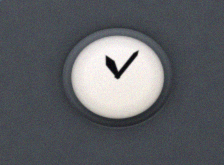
**11:06**
